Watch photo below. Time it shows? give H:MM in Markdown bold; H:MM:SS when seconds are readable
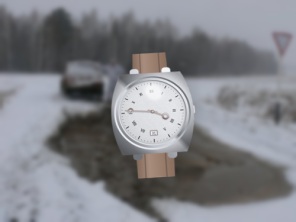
**3:46**
